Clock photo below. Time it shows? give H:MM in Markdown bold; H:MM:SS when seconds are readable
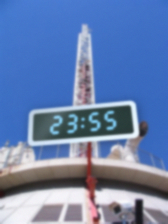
**23:55**
